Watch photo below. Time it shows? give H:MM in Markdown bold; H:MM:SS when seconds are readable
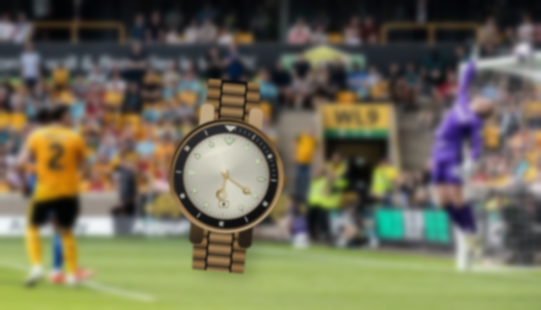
**6:20**
